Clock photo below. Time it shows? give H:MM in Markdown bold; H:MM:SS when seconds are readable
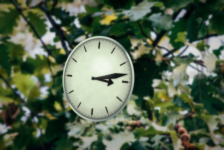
**3:13**
